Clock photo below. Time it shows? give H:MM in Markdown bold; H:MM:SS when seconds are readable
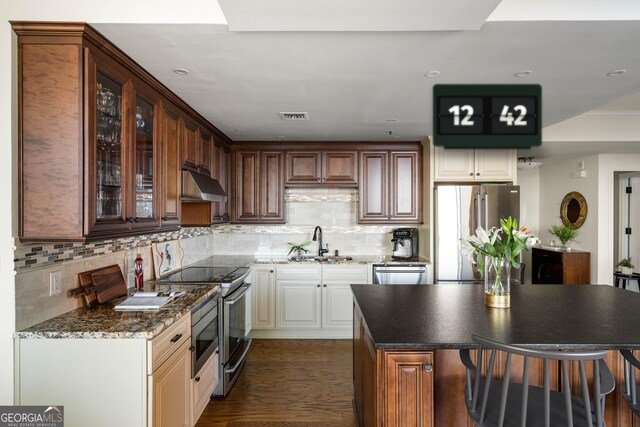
**12:42**
